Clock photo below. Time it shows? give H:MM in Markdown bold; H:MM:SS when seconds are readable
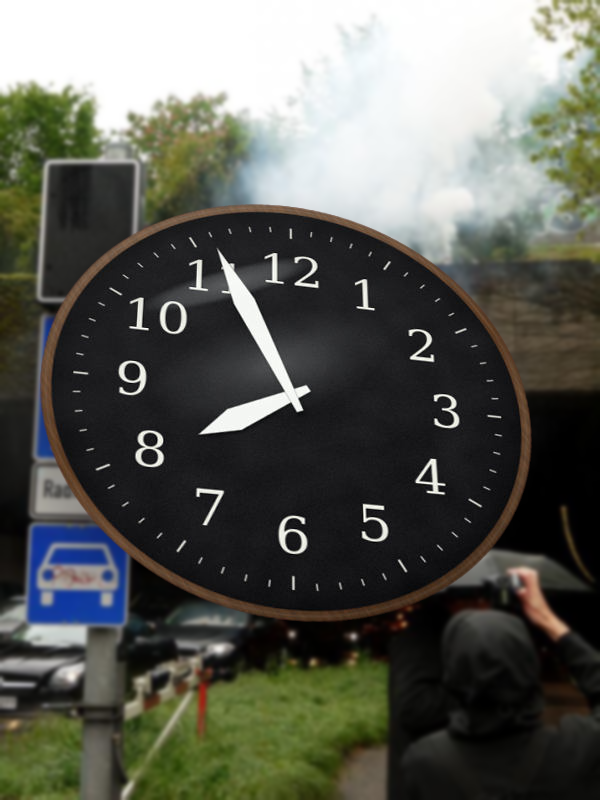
**7:56**
